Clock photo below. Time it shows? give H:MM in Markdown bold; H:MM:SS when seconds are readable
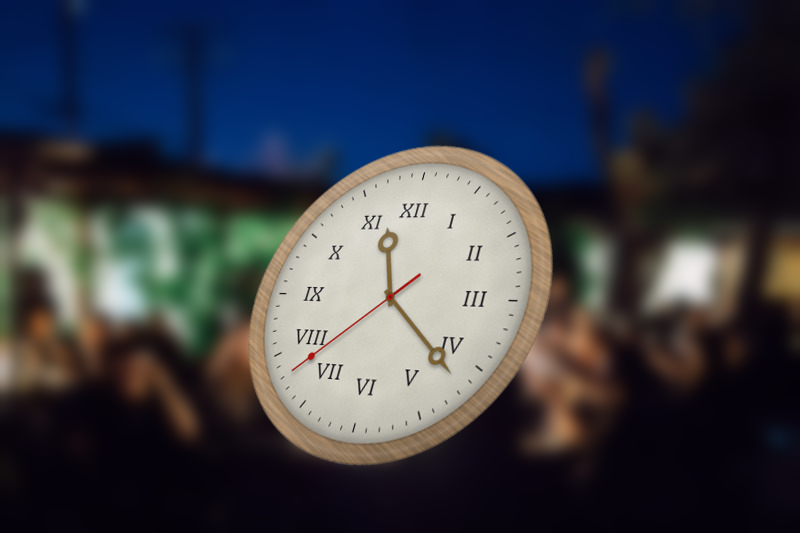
**11:21:38**
